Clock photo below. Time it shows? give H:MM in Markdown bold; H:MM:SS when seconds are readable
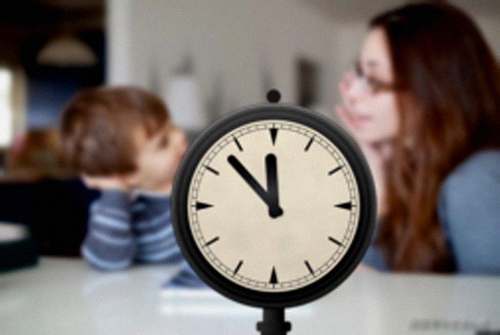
**11:53**
